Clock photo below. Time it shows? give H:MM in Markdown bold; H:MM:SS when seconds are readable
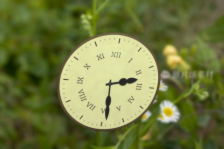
**2:29**
